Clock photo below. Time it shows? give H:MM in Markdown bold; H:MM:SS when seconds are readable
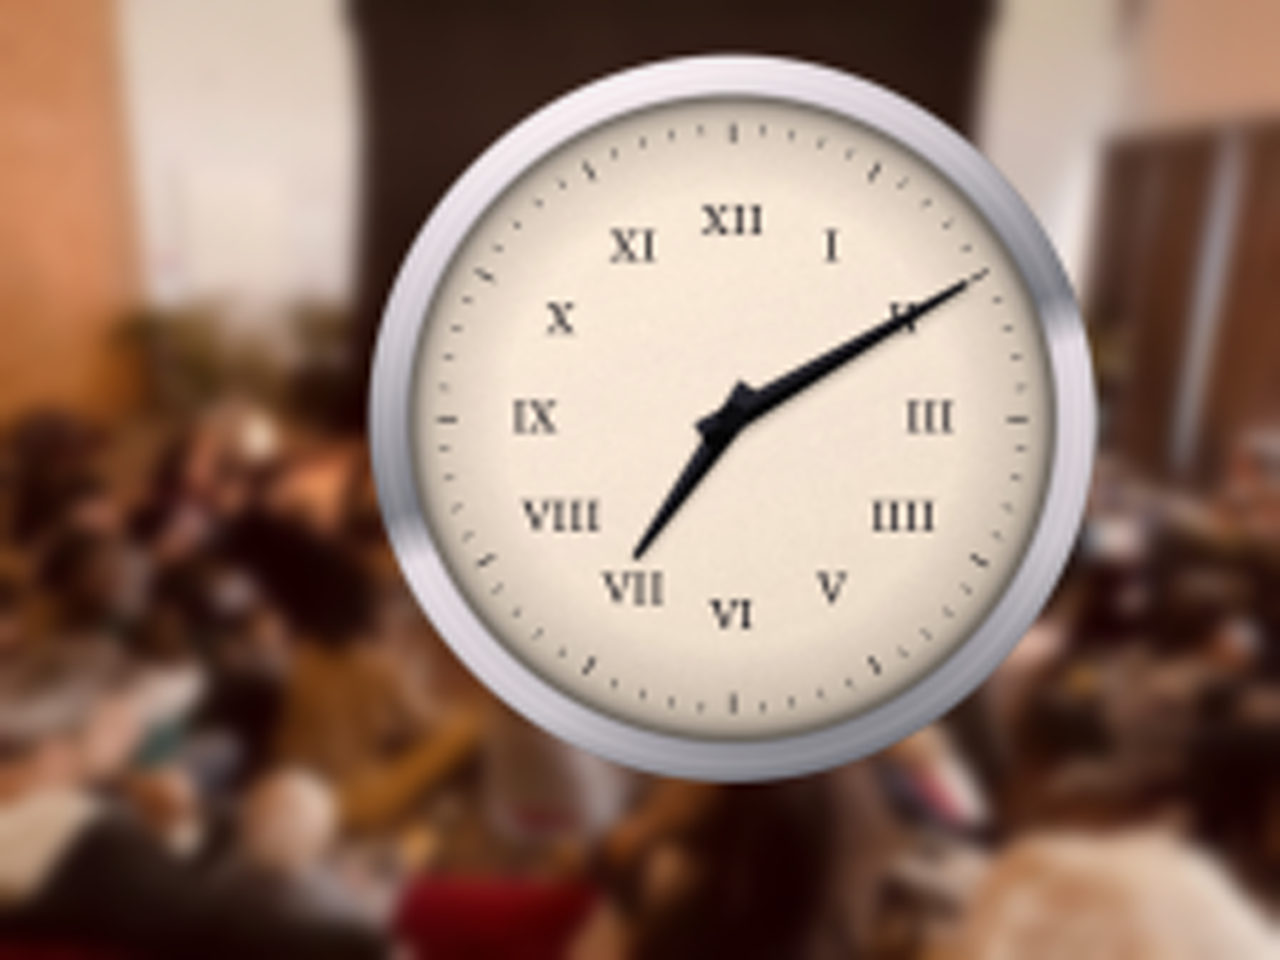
**7:10**
